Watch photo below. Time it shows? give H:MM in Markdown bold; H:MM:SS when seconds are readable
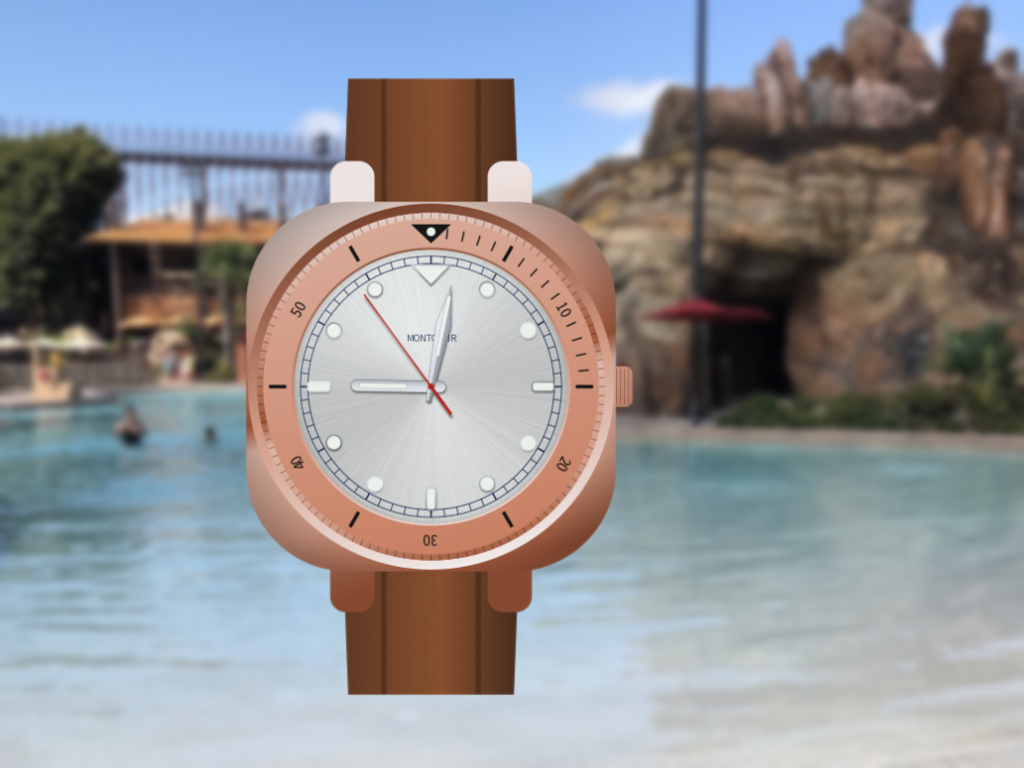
**9:01:54**
